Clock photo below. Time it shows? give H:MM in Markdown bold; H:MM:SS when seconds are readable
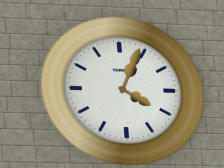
**4:04**
